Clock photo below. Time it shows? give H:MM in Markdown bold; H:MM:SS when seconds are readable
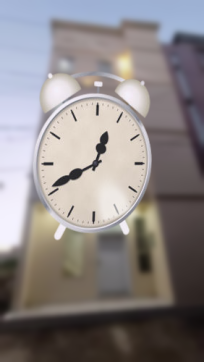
**12:41**
